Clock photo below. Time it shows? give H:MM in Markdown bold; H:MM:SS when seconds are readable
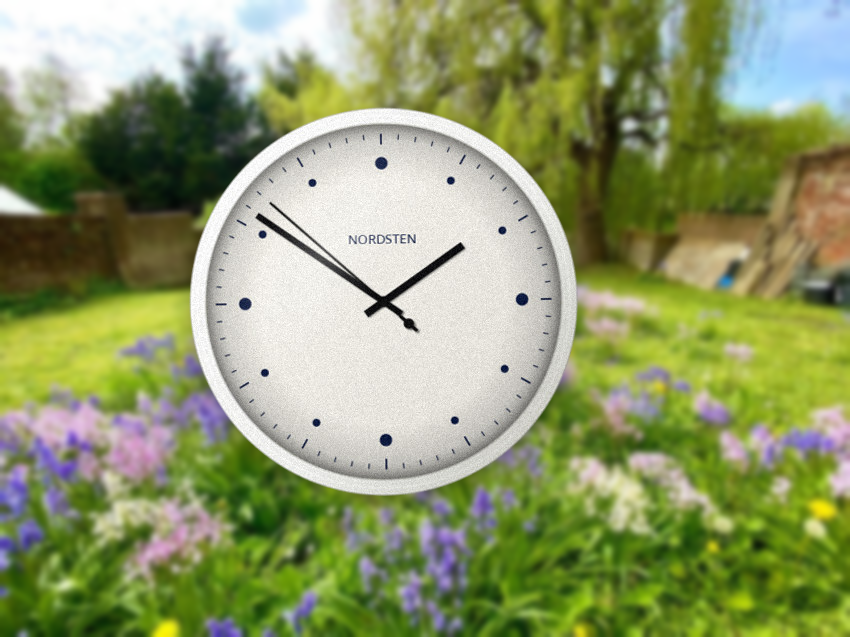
**1:50:52**
